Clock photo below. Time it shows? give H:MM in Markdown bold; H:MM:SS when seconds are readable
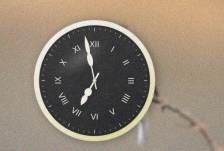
**6:58**
